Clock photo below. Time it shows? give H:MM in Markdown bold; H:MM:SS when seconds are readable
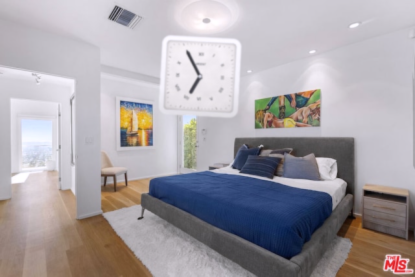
**6:55**
